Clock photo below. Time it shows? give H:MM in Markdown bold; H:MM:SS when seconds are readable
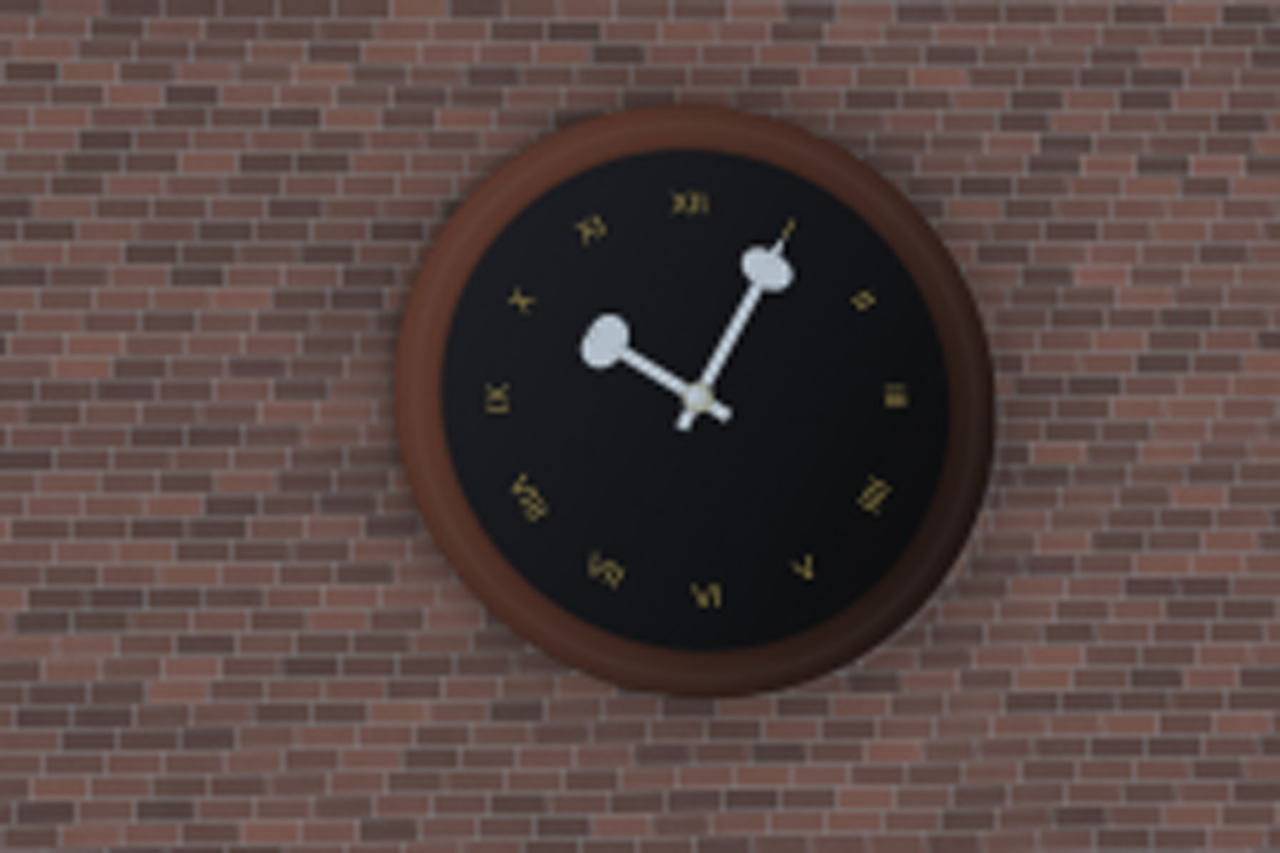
**10:05**
